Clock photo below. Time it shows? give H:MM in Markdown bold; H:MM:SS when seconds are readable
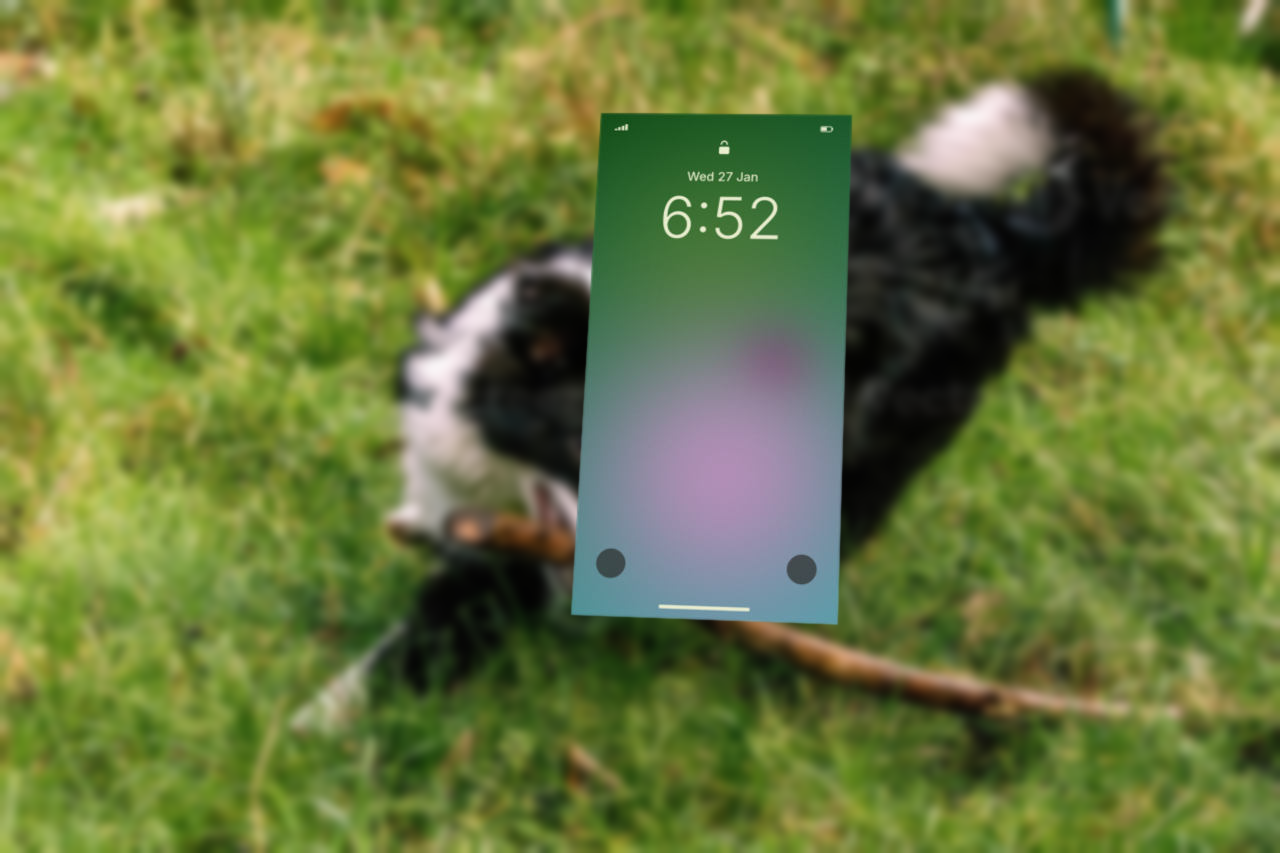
**6:52**
